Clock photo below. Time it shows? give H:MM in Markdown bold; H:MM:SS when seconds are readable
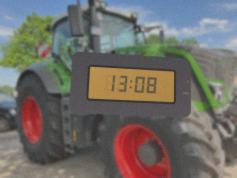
**13:08**
